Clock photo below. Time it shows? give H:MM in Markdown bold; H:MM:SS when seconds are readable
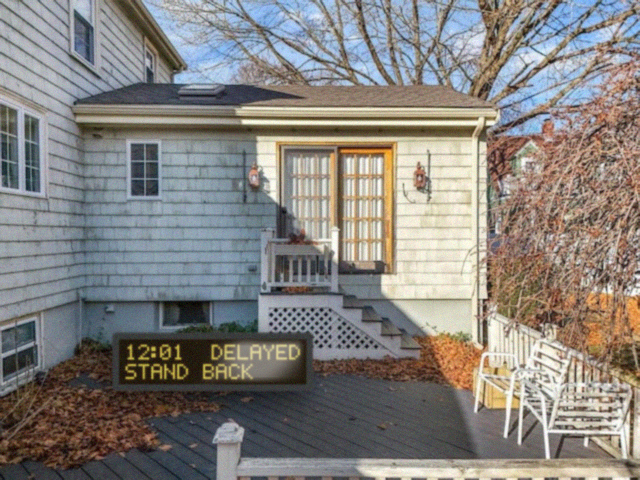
**12:01**
